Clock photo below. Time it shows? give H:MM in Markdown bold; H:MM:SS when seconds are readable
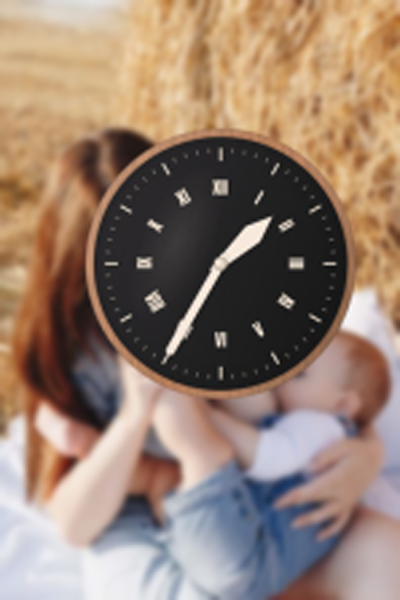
**1:35**
